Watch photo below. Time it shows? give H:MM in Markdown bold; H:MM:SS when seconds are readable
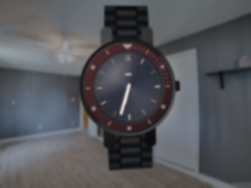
**6:33**
